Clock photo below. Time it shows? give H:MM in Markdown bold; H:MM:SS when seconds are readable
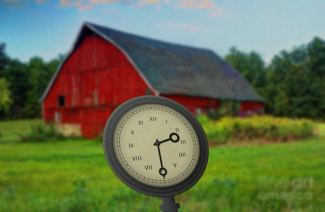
**2:30**
